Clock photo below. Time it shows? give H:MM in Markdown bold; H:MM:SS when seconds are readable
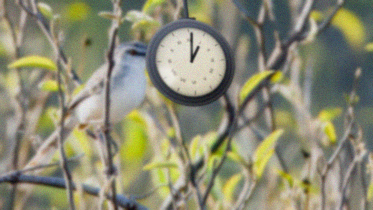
**1:01**
